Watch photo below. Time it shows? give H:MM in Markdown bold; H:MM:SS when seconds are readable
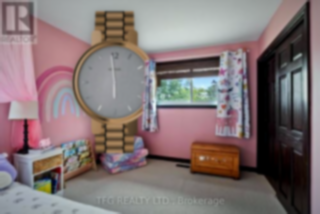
**5:59**
